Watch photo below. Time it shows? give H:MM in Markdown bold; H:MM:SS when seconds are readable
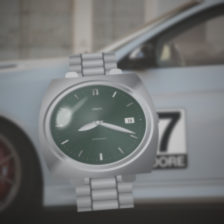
**8:19**
